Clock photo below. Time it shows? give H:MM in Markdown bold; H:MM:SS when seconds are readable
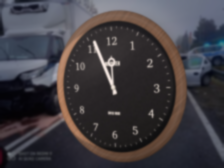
**11:56**
